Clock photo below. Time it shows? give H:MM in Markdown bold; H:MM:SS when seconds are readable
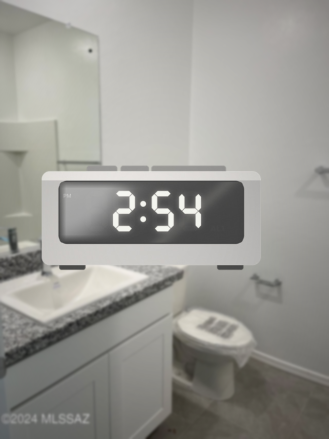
**2:54**
